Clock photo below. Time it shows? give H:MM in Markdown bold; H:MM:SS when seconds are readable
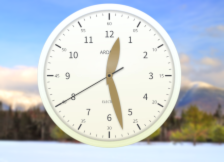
**12:27:40**
